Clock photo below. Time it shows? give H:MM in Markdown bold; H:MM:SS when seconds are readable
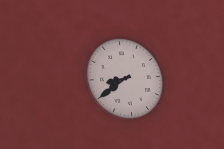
**8:40**
